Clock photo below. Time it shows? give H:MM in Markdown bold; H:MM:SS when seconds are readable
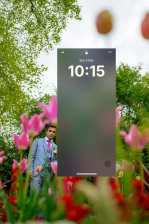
**10:15**
